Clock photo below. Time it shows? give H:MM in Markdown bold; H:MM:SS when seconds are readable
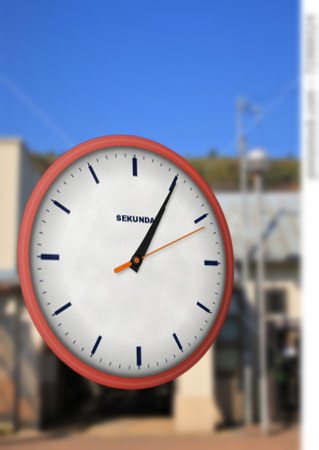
**1:05:11**
